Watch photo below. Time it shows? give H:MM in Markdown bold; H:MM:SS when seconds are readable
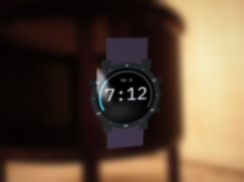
**7:12**
